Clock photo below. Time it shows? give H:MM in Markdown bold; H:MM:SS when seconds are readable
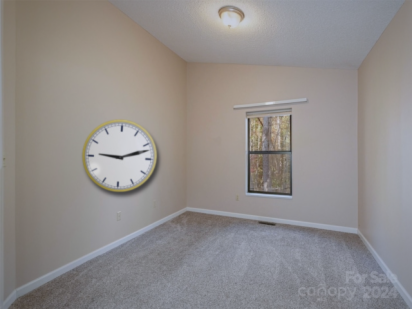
**9:12**
